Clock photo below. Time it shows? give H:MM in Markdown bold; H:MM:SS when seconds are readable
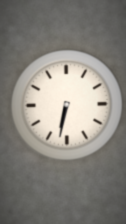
**6:32**
